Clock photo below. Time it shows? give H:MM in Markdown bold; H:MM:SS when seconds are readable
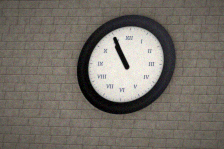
**10:55**
